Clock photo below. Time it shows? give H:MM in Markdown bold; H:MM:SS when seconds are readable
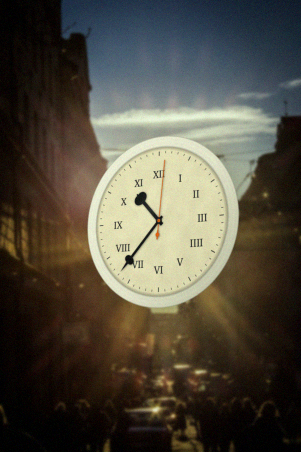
**10:37:01**
